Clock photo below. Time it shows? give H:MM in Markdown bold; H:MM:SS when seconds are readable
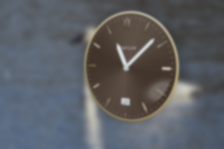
**11:08**
